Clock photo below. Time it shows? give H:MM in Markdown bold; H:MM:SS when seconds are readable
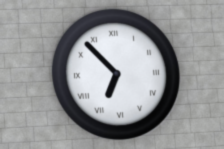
**6:53**
